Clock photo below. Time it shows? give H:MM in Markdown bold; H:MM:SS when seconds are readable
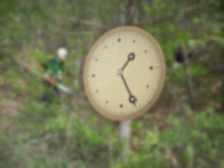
**1:26**
